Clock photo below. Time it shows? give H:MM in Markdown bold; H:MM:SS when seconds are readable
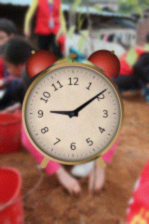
**9:09**
